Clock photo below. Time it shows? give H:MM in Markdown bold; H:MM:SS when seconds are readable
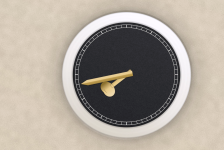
**7:43**
